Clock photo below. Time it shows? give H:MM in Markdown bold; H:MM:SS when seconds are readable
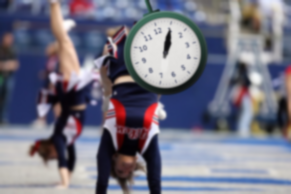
**1:05**
